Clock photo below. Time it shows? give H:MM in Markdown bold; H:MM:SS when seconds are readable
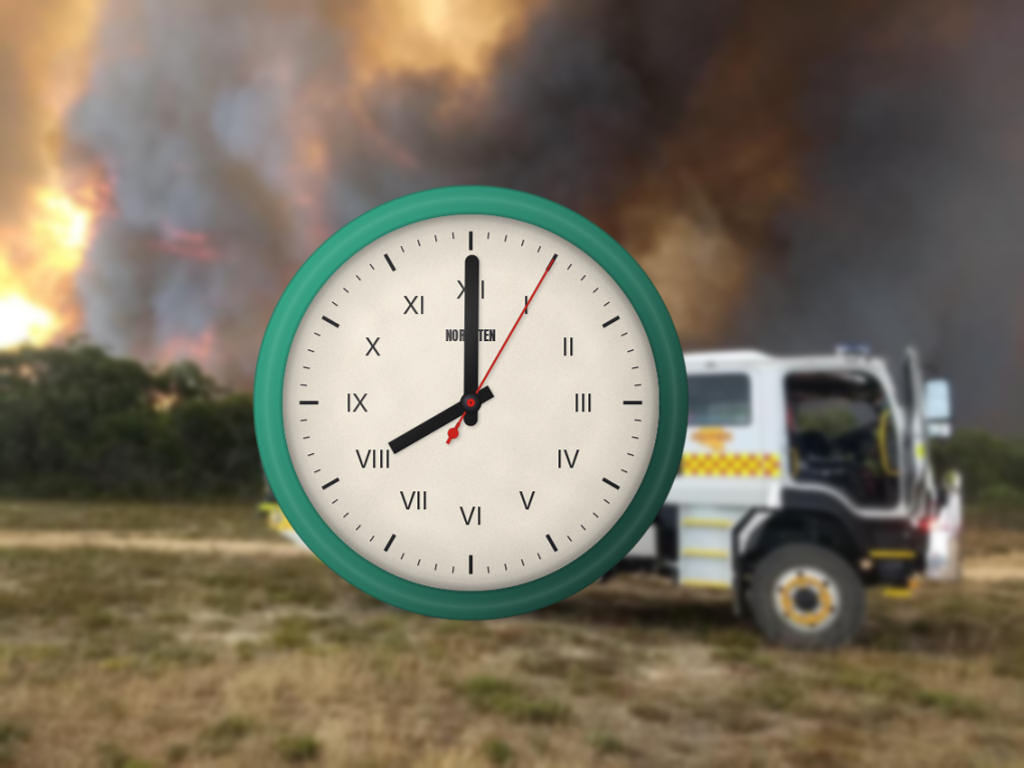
**8:00:05**
